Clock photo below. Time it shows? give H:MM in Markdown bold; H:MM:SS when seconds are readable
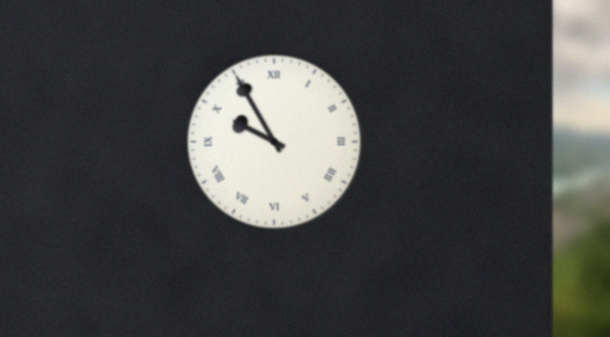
**9:55**
